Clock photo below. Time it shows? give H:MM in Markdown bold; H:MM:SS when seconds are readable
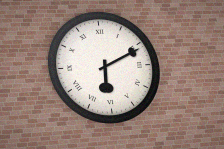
**6:11**
